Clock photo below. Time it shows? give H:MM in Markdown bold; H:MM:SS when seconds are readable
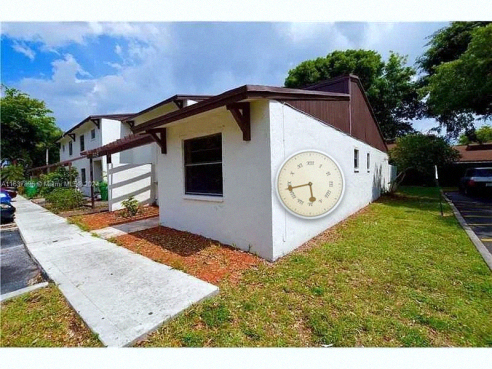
**5:43**
